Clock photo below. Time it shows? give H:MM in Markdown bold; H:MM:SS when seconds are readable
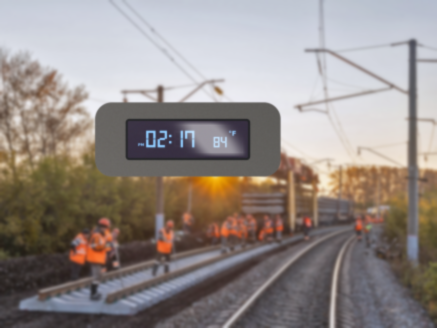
**2:17**
